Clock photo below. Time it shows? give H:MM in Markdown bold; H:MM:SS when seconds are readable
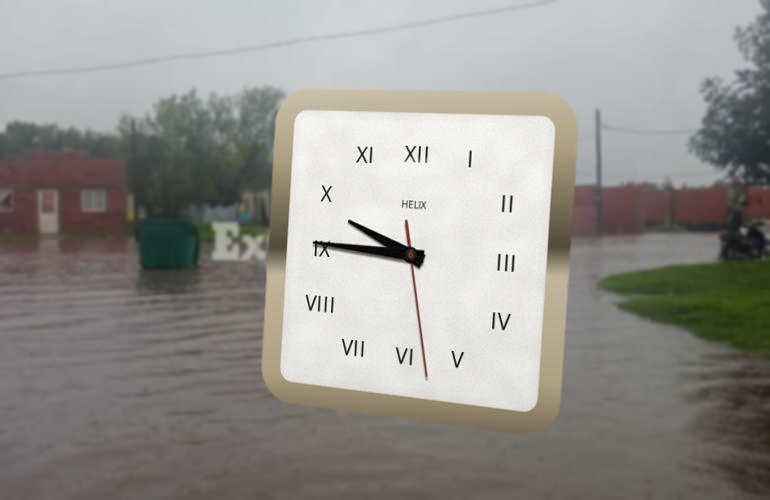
**9:45:28**
